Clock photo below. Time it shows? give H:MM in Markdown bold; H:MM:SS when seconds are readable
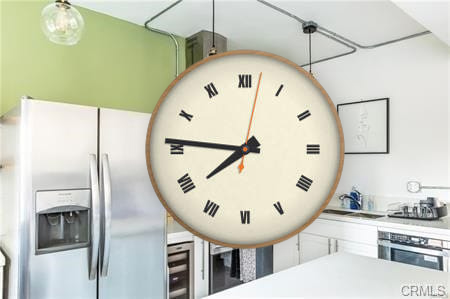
**7:46:02**
